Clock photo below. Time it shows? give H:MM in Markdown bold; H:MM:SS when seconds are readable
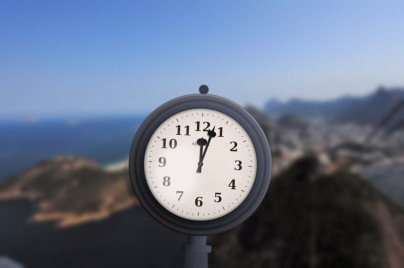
**12:03**
